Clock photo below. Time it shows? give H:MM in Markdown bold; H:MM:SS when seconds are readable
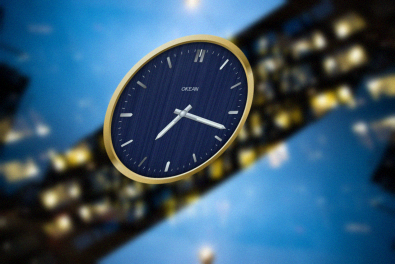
**7:18**
